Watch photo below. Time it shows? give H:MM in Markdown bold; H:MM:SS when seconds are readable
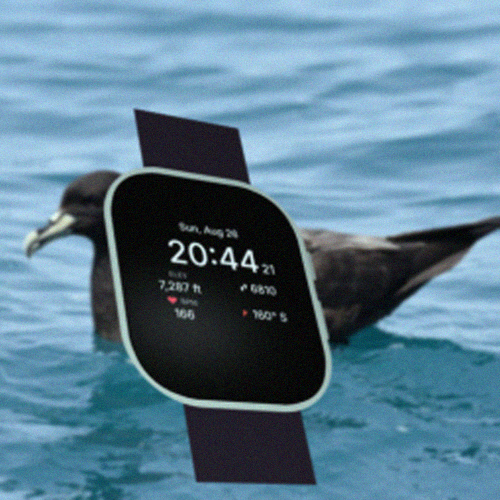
**20:44**
